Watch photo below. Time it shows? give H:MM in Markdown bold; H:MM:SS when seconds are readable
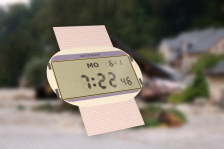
**7:22:46**
